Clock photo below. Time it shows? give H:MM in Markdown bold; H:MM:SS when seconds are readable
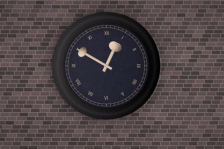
**12:50**
